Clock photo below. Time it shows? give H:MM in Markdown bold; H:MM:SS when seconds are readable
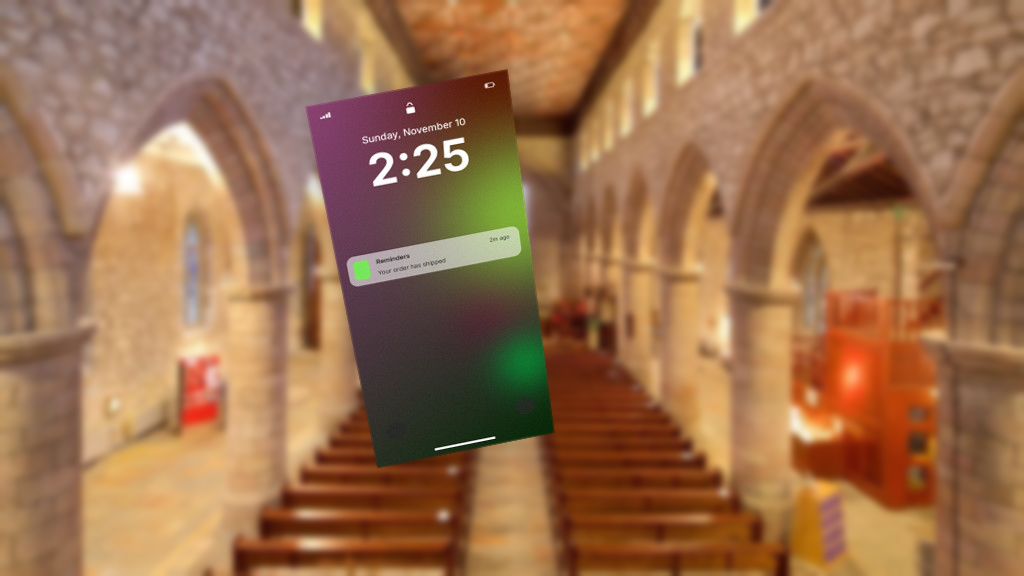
**2:25**
